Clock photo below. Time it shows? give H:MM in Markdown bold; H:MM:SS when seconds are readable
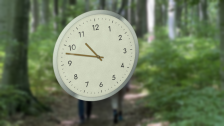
**10:48**
